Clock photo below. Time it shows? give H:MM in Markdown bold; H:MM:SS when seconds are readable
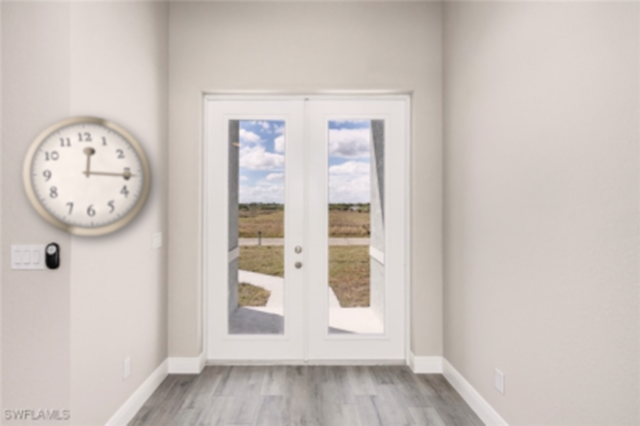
**12:16**
